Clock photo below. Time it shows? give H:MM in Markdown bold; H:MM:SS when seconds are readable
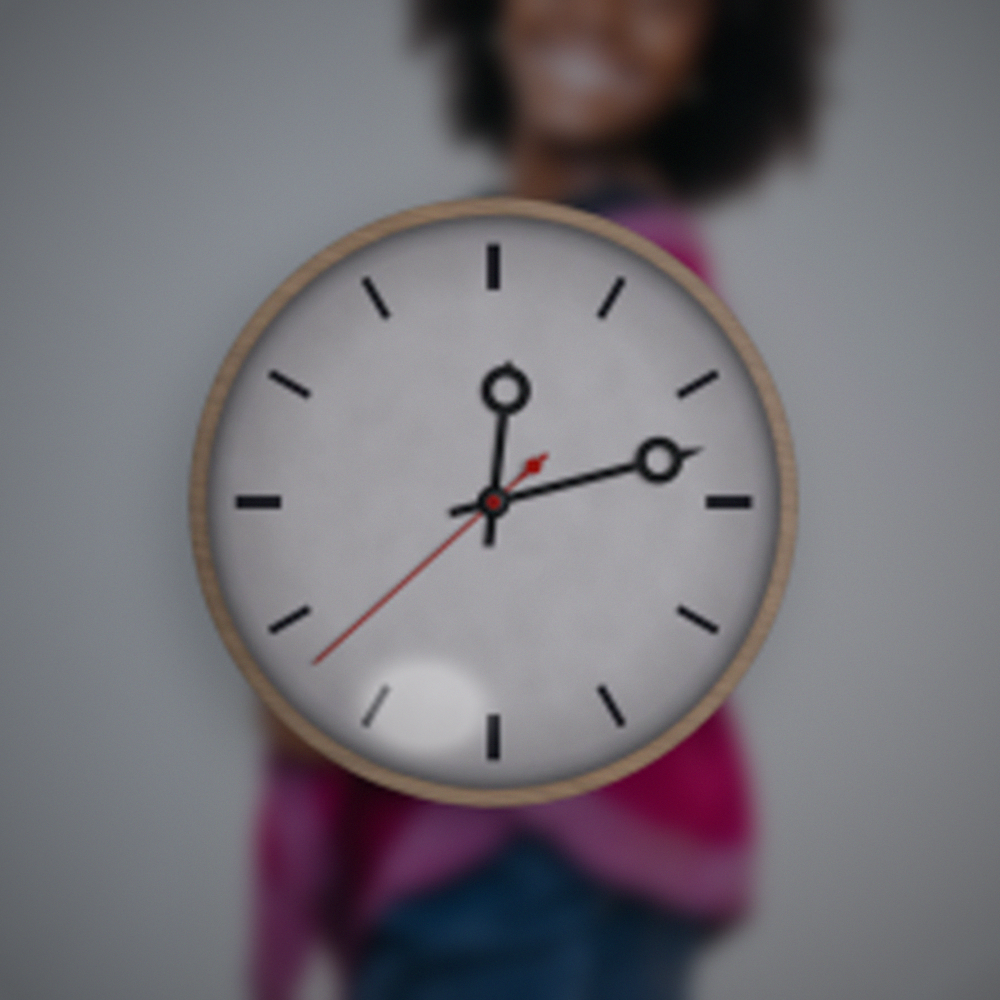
**12:12:38**
